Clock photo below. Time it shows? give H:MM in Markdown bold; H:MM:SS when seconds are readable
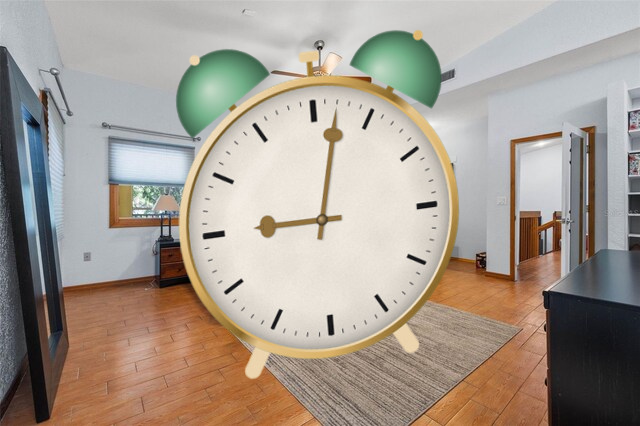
**9:02**
